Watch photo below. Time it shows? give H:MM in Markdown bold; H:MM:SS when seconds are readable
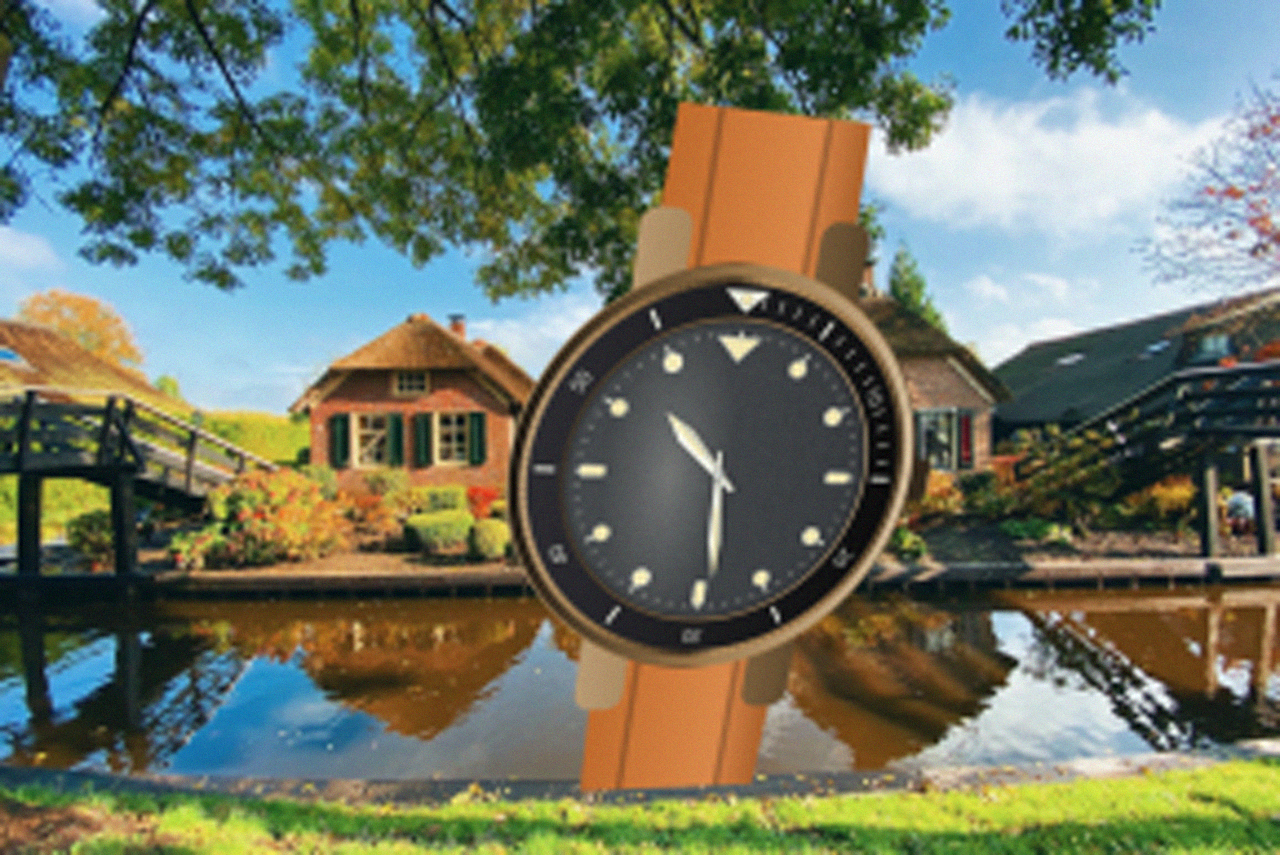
**10:29**
